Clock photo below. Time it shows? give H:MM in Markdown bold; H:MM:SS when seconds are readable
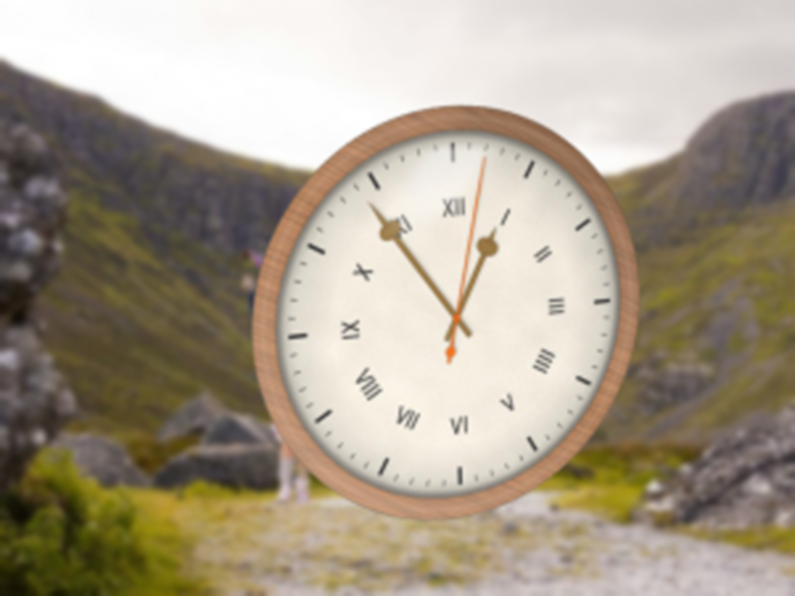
**12:54:02**
